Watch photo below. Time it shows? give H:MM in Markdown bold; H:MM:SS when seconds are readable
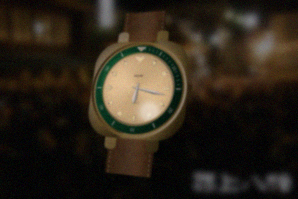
**6:17**
